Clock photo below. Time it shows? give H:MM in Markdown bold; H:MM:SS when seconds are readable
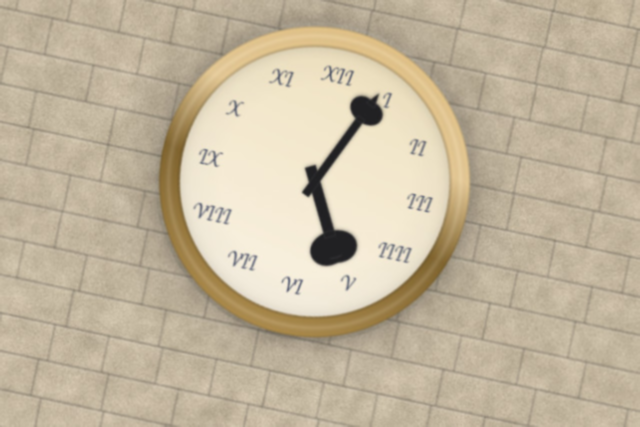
**5:04**
